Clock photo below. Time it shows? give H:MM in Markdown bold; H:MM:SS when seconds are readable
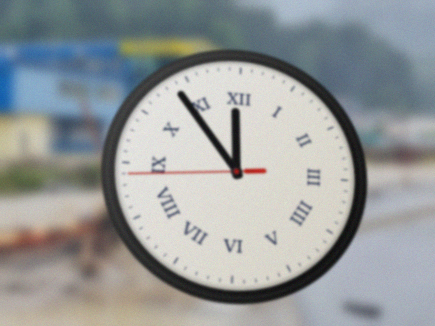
**11:53:44**
